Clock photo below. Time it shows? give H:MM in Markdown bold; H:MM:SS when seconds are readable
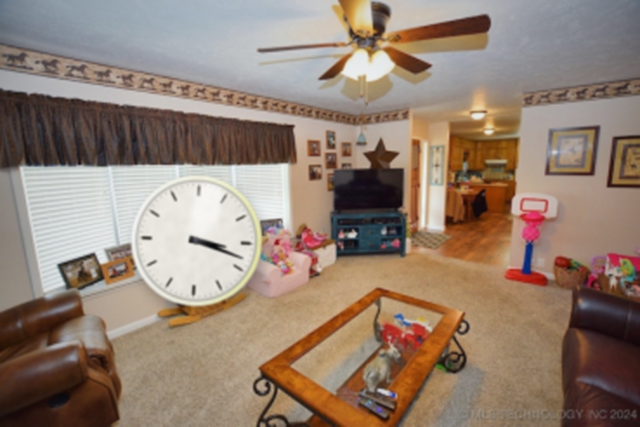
**3:18**
